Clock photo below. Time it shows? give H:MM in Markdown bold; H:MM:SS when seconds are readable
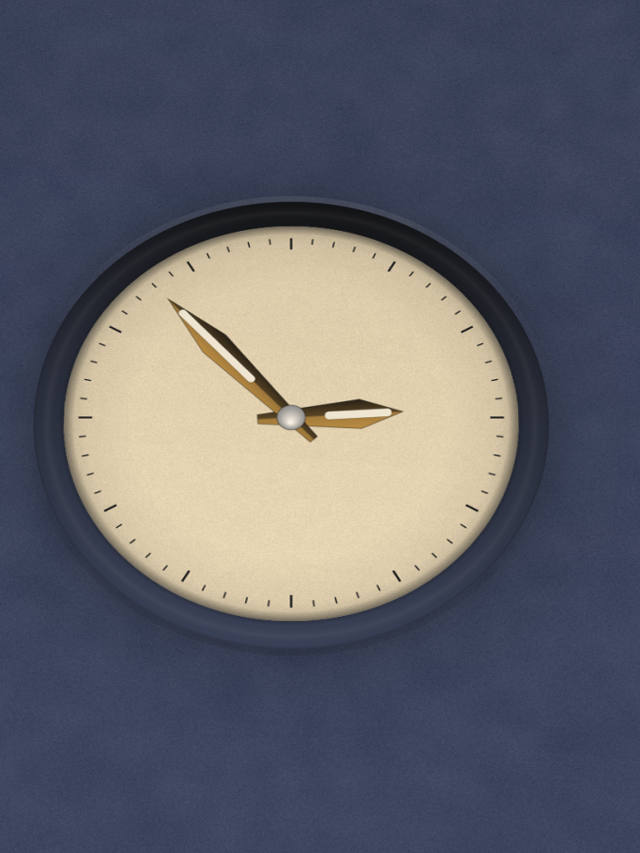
**2:53**
